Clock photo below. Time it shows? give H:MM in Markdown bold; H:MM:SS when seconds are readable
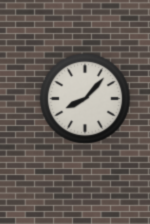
**8:07**
